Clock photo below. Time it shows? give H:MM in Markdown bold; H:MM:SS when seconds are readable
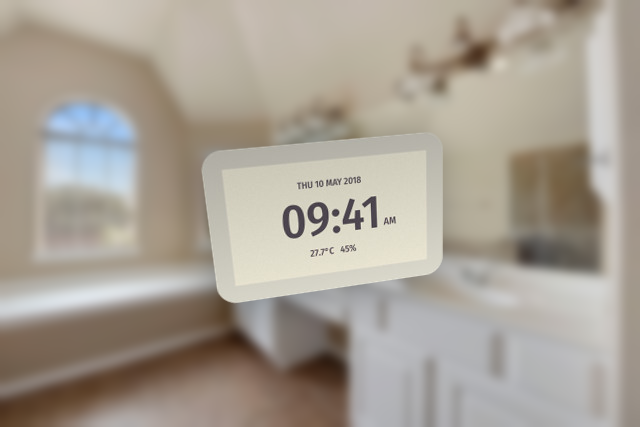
**9:41**
